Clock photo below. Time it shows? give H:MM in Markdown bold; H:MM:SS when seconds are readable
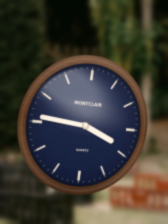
**3:46**
